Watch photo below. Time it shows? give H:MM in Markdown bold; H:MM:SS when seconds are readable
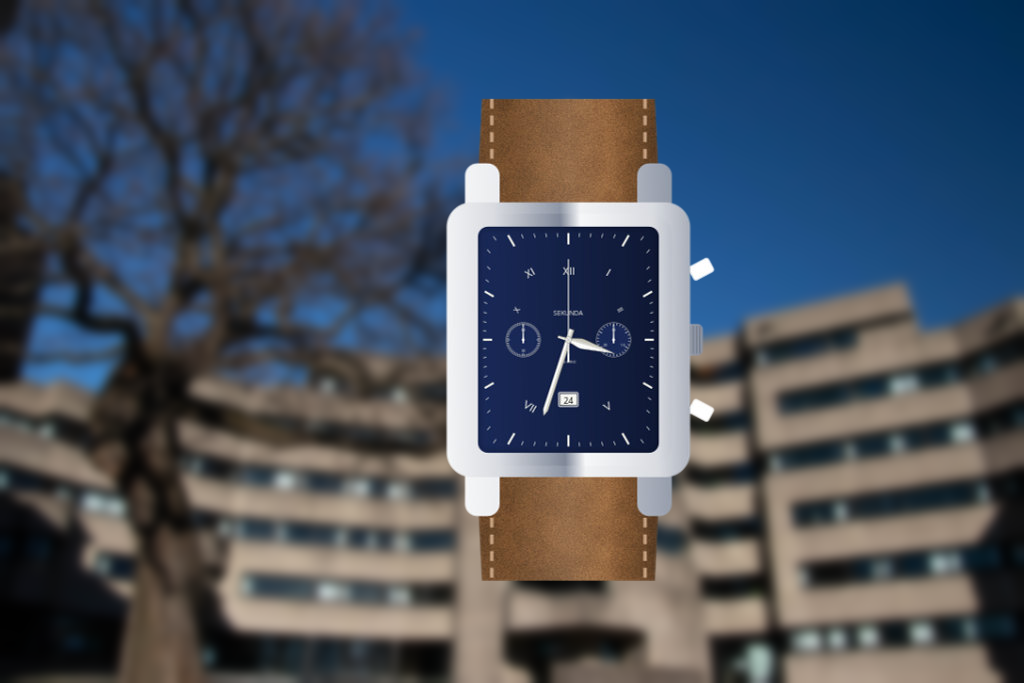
**3:33**
